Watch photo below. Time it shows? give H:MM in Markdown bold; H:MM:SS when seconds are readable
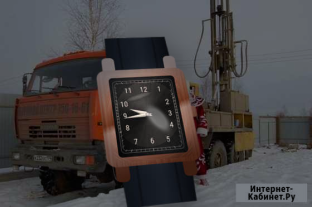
**9:44**
